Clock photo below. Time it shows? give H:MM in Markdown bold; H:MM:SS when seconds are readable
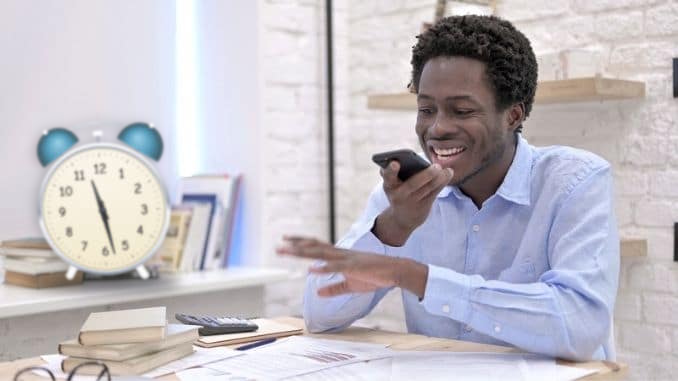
**11:28**
